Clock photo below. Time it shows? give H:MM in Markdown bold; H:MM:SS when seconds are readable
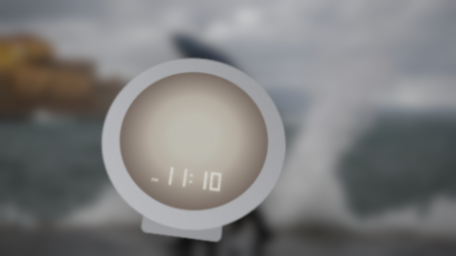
**11:10**
